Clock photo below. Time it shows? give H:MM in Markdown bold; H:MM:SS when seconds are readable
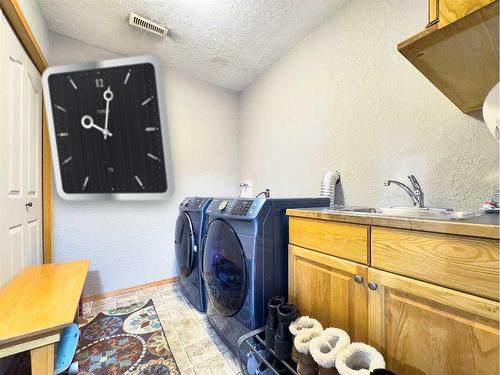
**10:02**
